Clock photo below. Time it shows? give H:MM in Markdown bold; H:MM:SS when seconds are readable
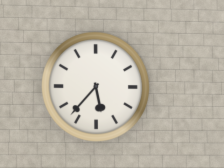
**5:37**
